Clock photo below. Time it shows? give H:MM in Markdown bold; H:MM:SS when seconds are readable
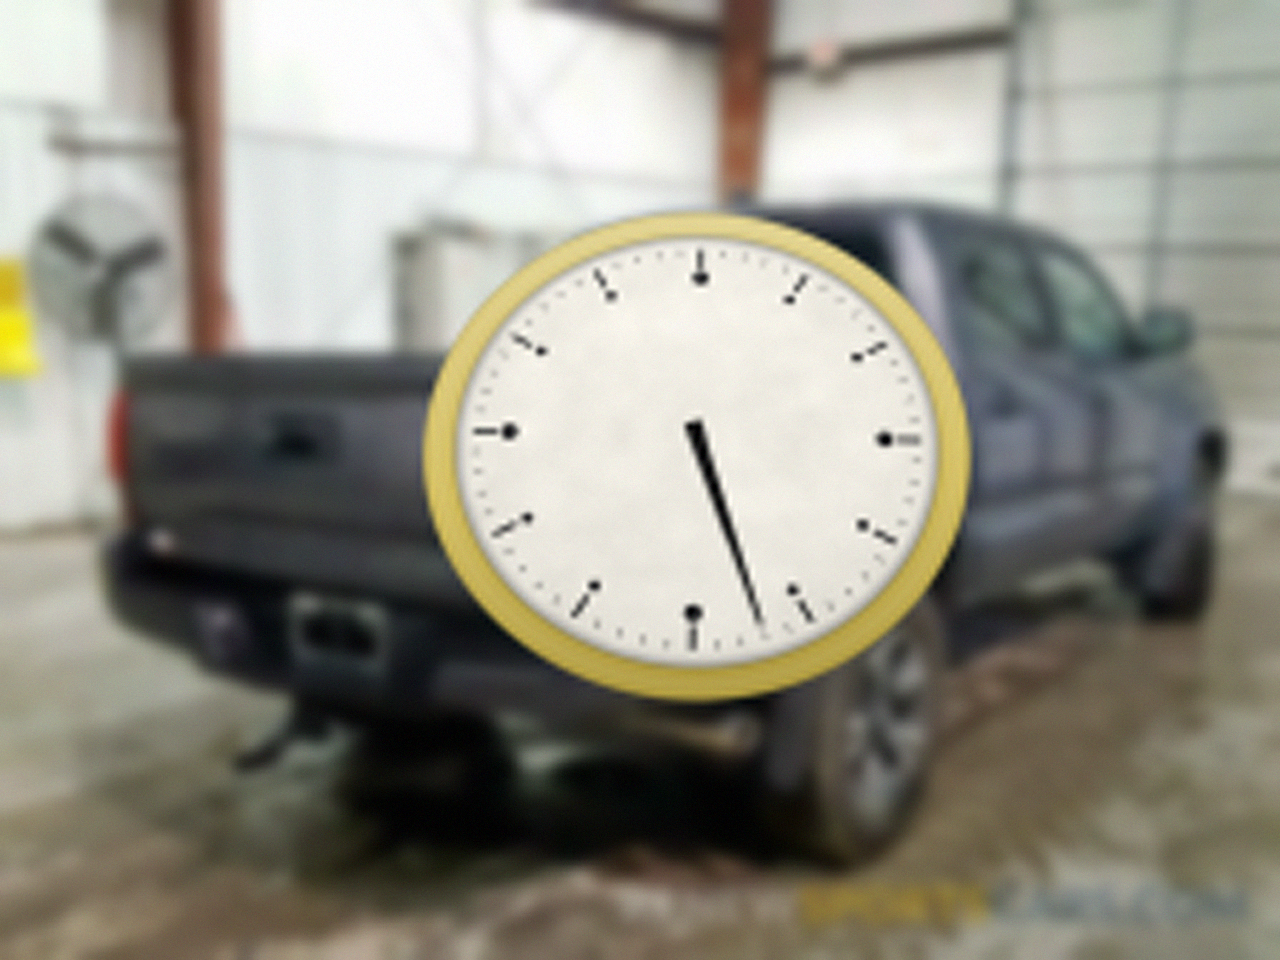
**5:27**
